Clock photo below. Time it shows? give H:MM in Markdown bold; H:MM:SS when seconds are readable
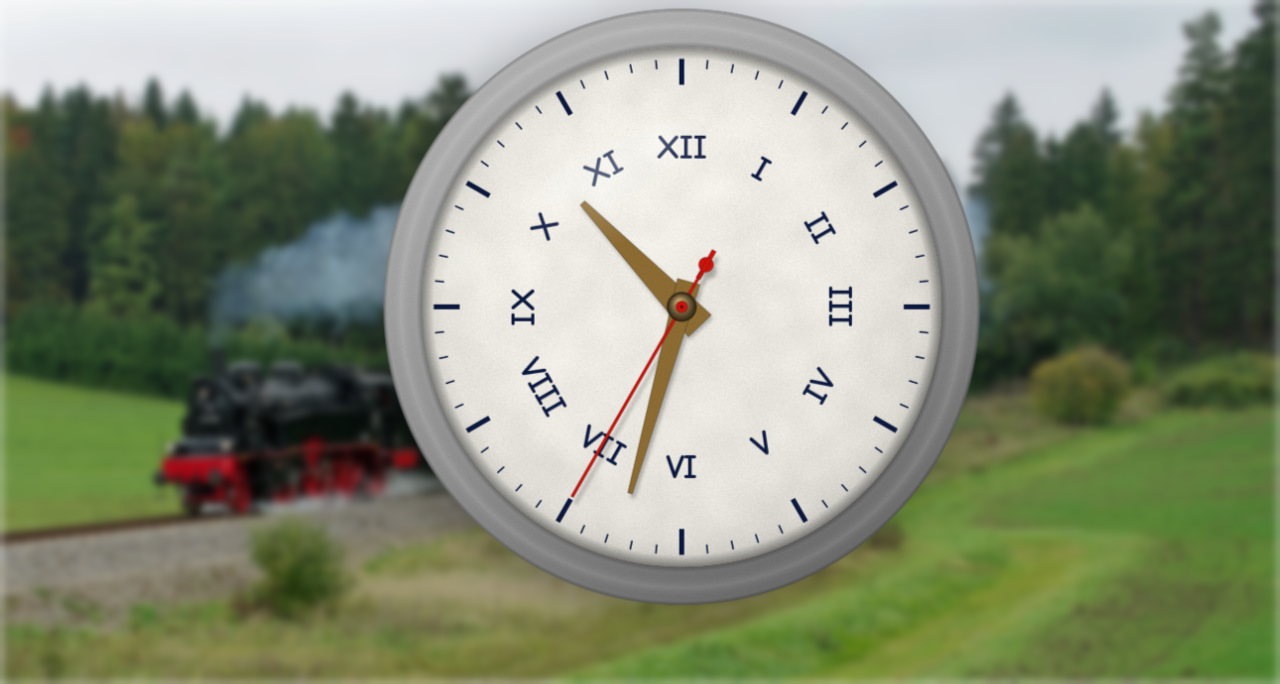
**10:32:35**
